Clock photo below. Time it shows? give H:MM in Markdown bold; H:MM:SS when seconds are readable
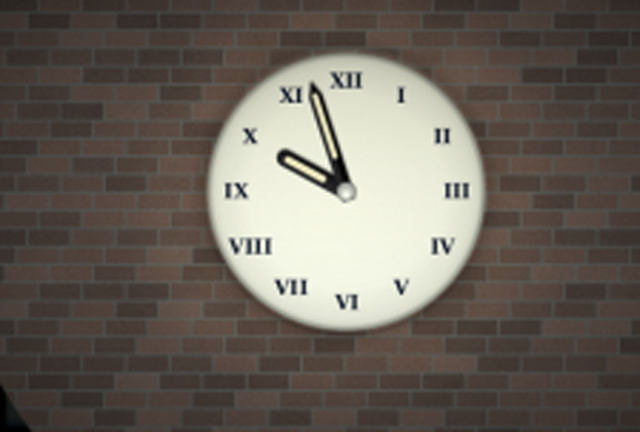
**9:57**
